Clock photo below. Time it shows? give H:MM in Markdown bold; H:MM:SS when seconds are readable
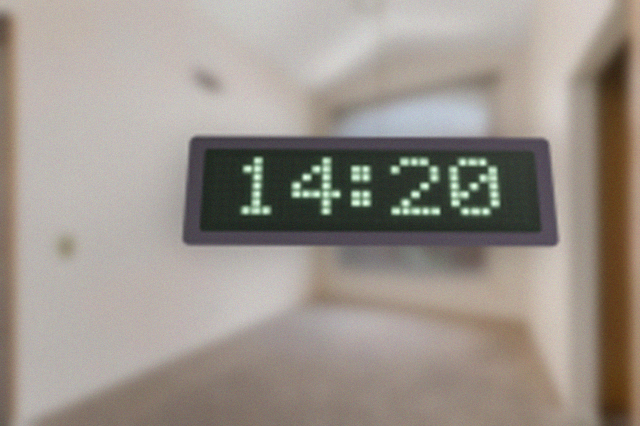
**14:20**
